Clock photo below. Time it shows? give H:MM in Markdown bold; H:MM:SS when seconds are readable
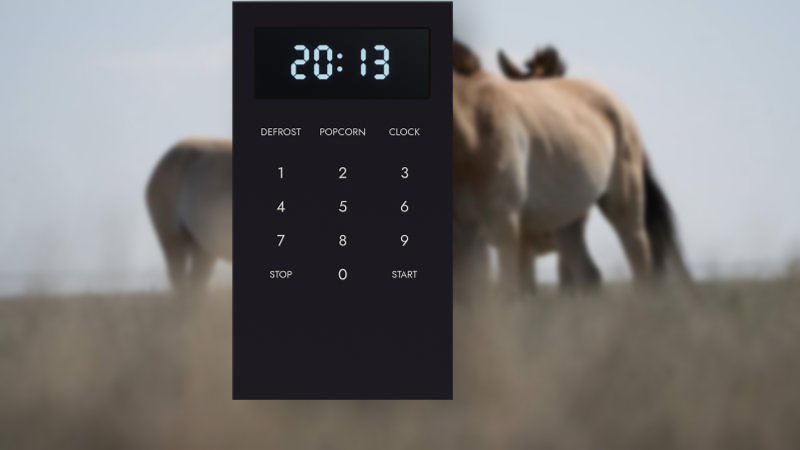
**20:13**
